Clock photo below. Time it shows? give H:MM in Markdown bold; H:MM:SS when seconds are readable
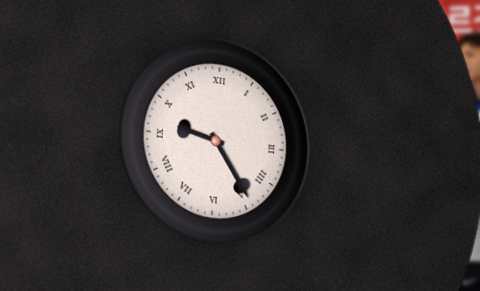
**9:24**
